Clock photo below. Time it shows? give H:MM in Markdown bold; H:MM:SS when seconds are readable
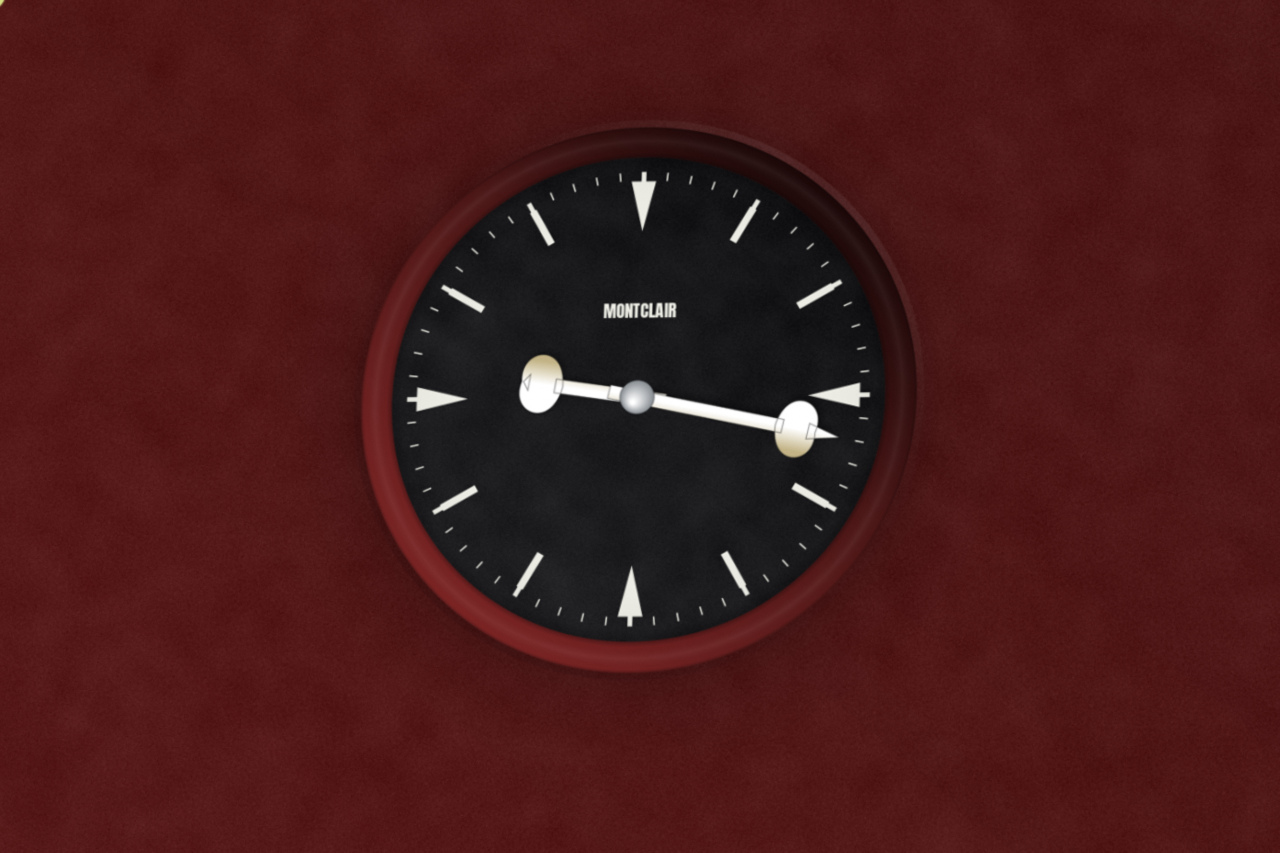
**9:17**
